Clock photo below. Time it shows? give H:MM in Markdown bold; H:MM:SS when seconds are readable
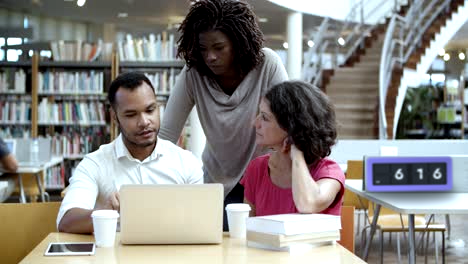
**6:16**
